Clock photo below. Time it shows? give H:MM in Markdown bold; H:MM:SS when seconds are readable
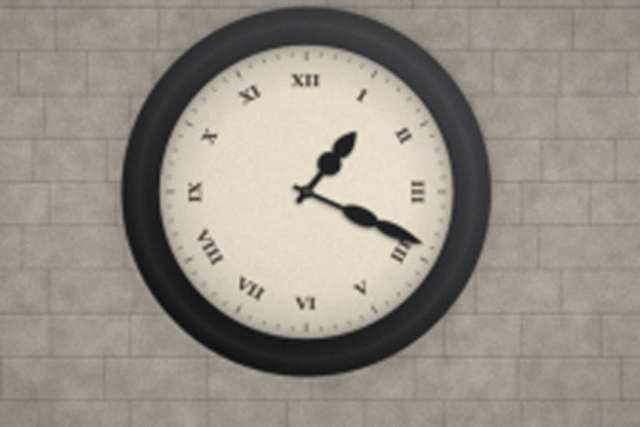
**1:19**
